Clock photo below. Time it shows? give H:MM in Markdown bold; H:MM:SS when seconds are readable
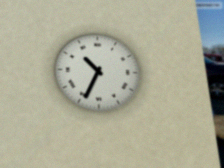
**10:34**
